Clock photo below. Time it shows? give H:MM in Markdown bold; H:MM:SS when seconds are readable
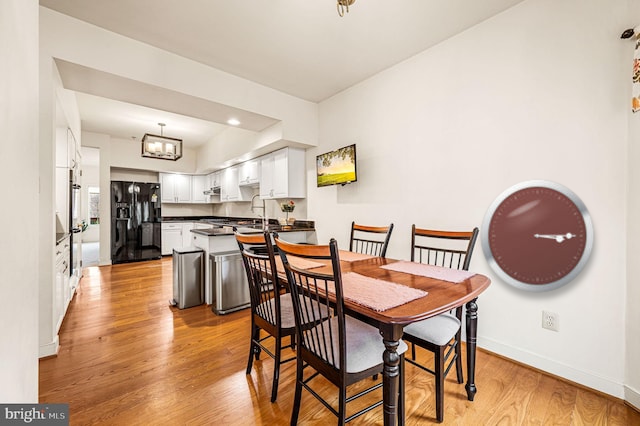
**3:15**
